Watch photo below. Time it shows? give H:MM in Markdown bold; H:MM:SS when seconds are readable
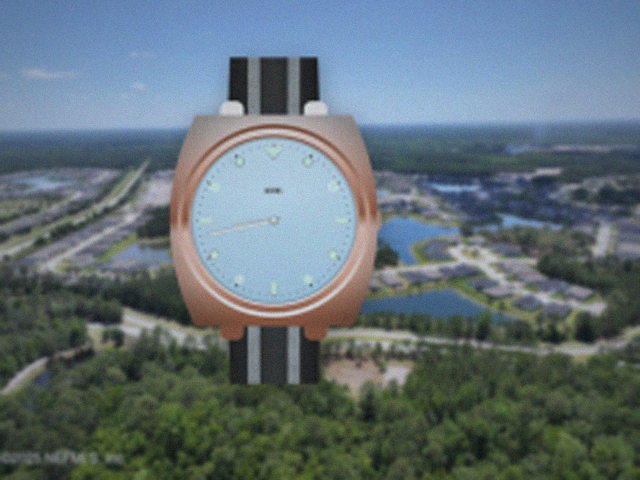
**8:43**
